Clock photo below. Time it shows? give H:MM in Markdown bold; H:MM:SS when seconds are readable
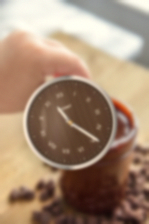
**11:24**
